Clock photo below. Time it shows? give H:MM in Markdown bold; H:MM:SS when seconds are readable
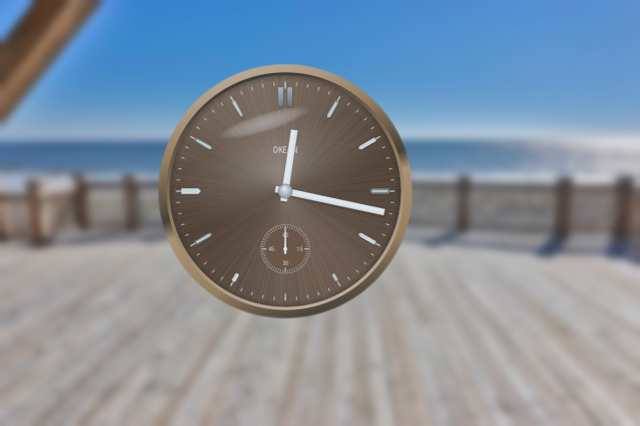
**12:17**
